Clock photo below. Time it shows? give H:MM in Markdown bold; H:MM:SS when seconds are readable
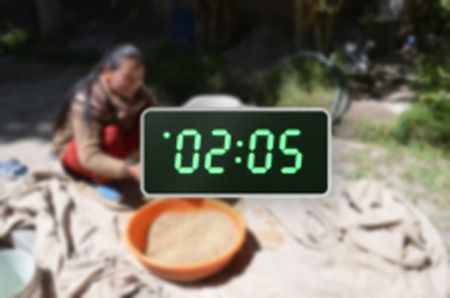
**2:05**
